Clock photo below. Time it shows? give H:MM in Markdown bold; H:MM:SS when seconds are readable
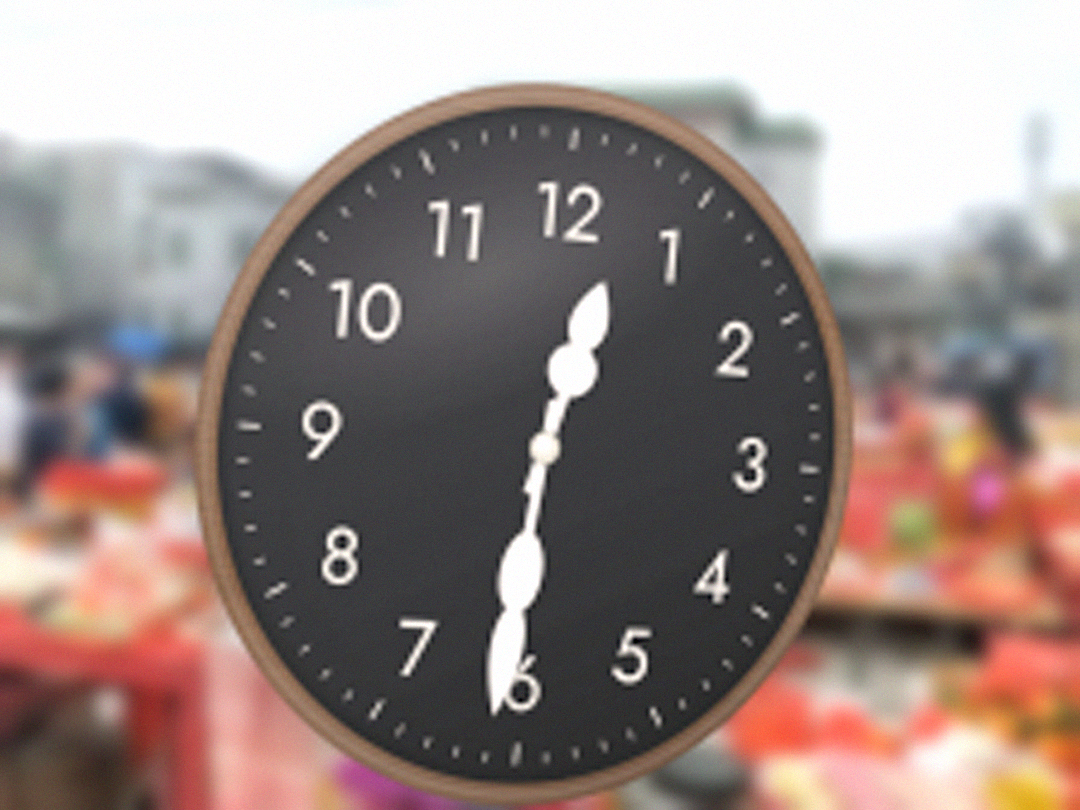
**12:31**
